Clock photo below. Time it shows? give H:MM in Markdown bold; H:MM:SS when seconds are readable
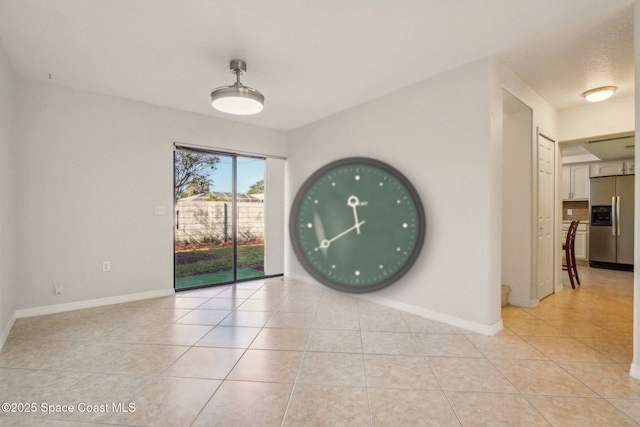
**11:40**
